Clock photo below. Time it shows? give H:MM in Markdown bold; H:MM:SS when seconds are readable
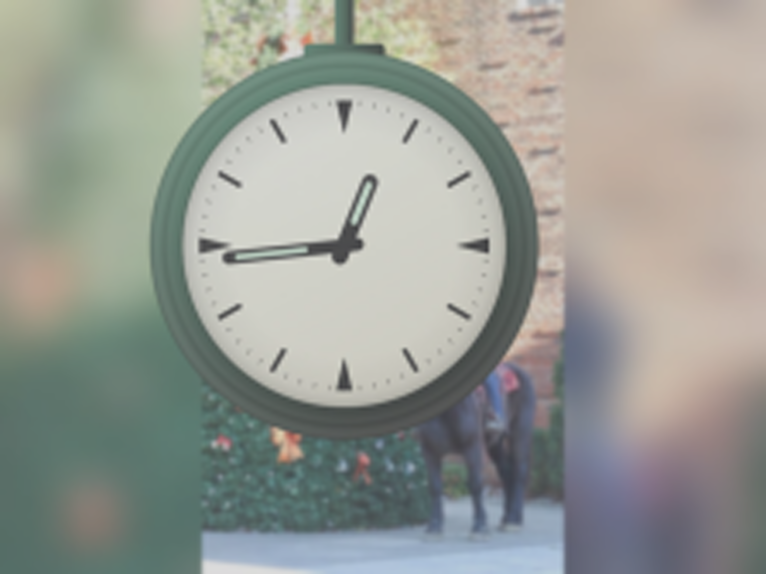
**12:44**
